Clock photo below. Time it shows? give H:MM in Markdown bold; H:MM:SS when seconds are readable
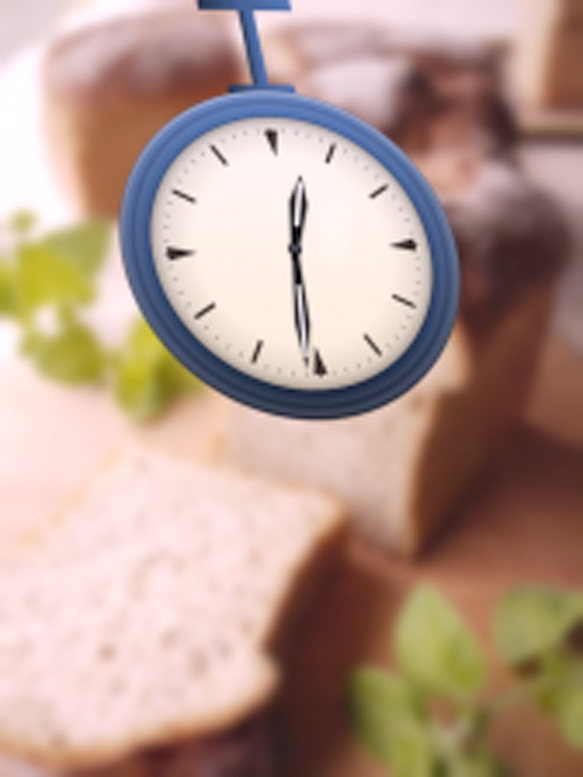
**12:31**
